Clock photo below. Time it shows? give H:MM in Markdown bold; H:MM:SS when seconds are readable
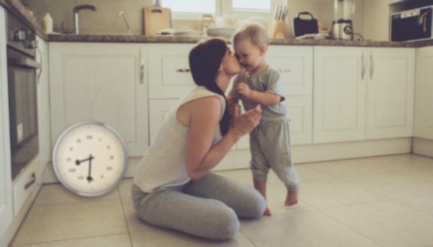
**8:31**
